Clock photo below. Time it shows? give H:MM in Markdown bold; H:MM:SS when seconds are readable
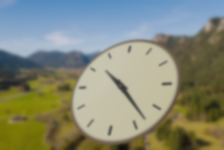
**10:23**
